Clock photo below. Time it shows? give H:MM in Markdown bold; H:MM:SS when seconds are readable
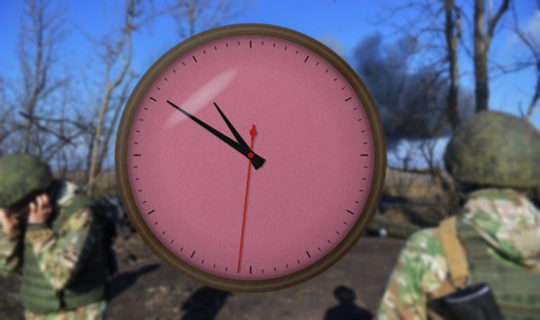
**10:50:31**
